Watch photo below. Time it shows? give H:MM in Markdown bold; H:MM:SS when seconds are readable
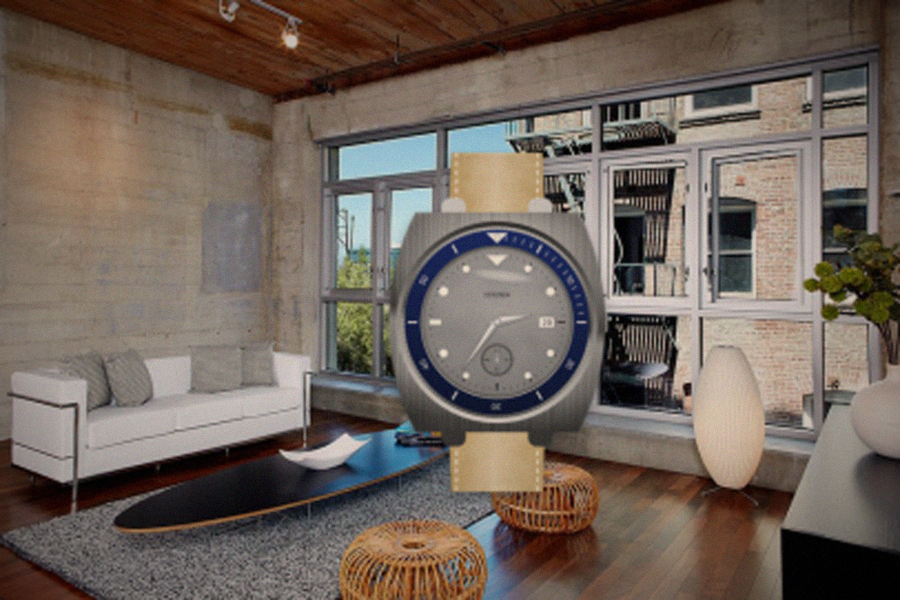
**2:36**
